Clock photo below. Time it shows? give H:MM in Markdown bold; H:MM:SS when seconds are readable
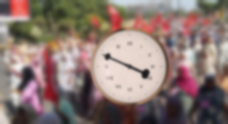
**3:49**
